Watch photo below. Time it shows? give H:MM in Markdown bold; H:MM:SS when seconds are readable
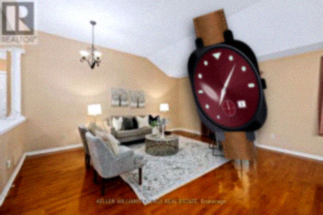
**7:07**
